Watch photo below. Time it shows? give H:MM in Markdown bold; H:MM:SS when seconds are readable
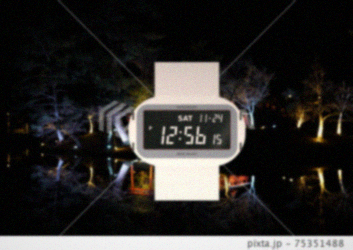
**12:56**
